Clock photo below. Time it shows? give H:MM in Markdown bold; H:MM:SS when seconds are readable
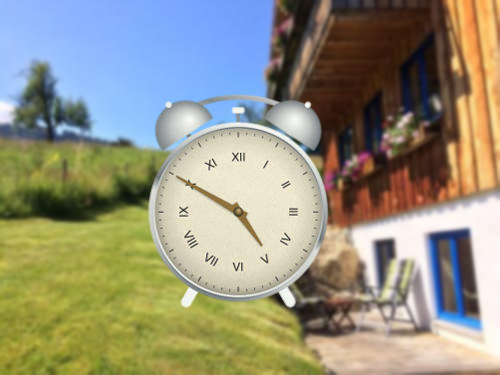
**4:50**
